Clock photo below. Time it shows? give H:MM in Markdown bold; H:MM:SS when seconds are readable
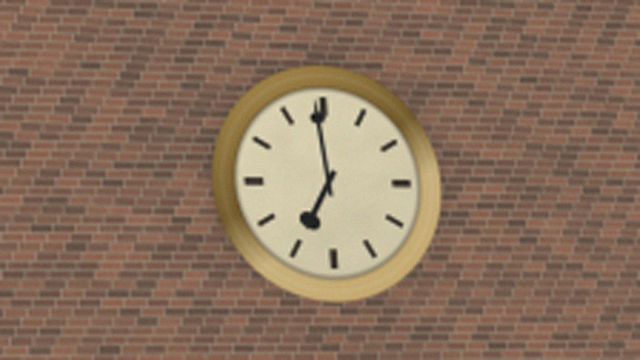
**6:59**
